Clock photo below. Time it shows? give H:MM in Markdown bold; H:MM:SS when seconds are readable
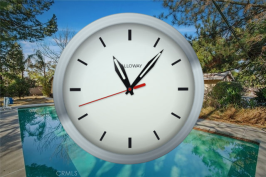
**11:06:42**
